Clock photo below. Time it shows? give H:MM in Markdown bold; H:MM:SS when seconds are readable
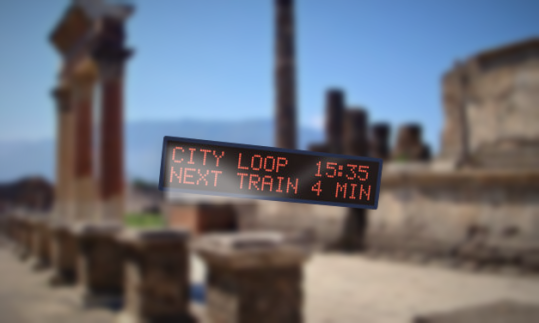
**15:35**
